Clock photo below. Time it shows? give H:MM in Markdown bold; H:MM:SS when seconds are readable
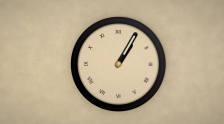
**1:05**
